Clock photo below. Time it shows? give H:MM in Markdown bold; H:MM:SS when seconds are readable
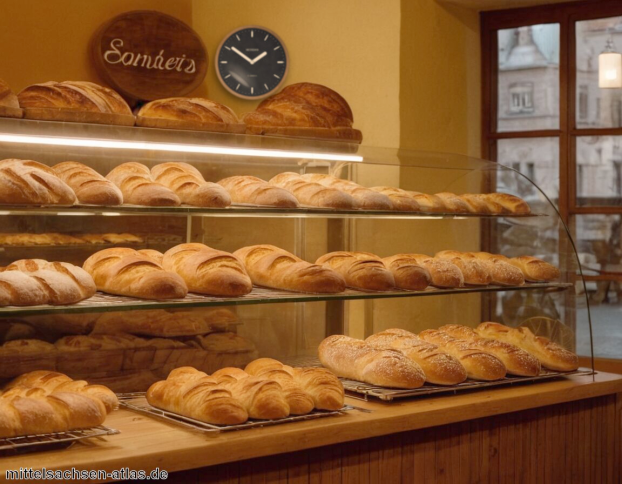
**1:51**
